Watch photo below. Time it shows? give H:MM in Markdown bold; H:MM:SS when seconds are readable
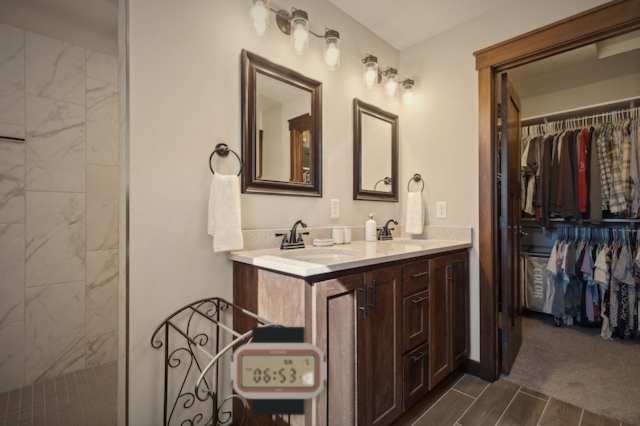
**6:53**
